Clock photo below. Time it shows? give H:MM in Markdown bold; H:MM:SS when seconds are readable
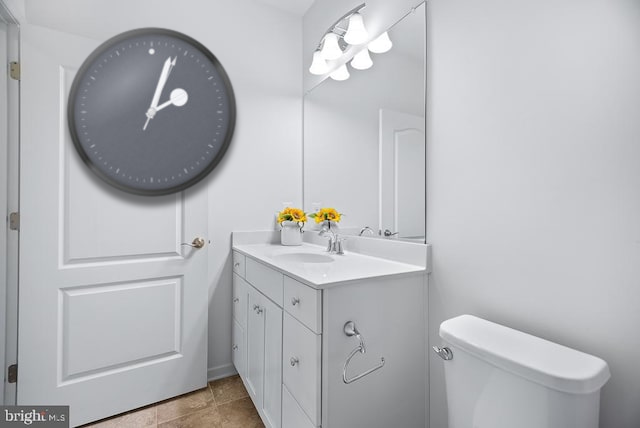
**2:03:04**
